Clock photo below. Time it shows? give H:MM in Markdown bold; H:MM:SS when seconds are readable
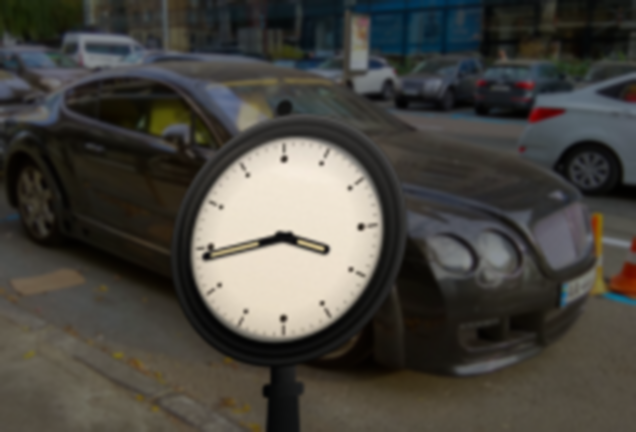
**3:44**
